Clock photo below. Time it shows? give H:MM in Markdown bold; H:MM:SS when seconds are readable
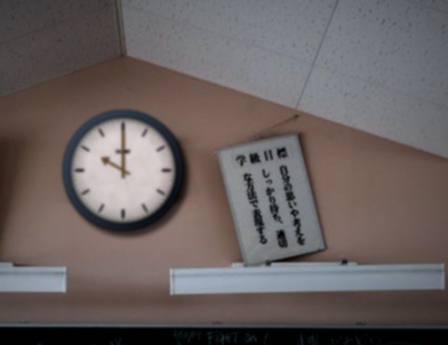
**10:00**
